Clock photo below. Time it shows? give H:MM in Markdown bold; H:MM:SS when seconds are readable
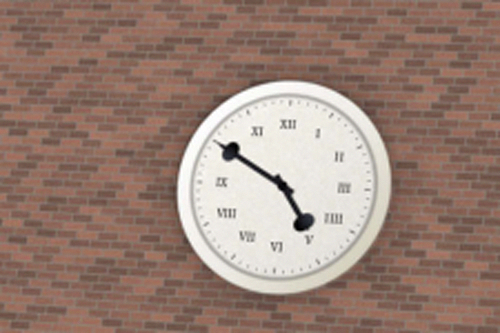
**4:50**
